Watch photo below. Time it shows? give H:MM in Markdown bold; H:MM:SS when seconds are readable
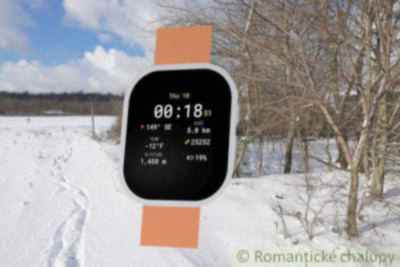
**0:18**
